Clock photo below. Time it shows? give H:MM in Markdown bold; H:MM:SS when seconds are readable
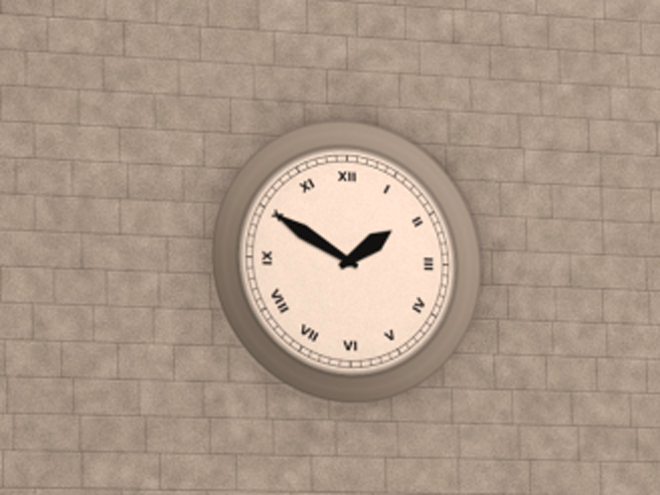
**1:50**
